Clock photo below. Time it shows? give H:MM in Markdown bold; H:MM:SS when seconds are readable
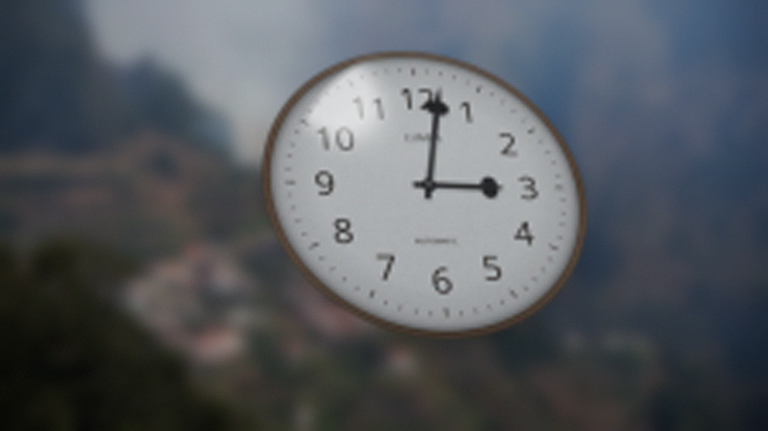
**3:02**
